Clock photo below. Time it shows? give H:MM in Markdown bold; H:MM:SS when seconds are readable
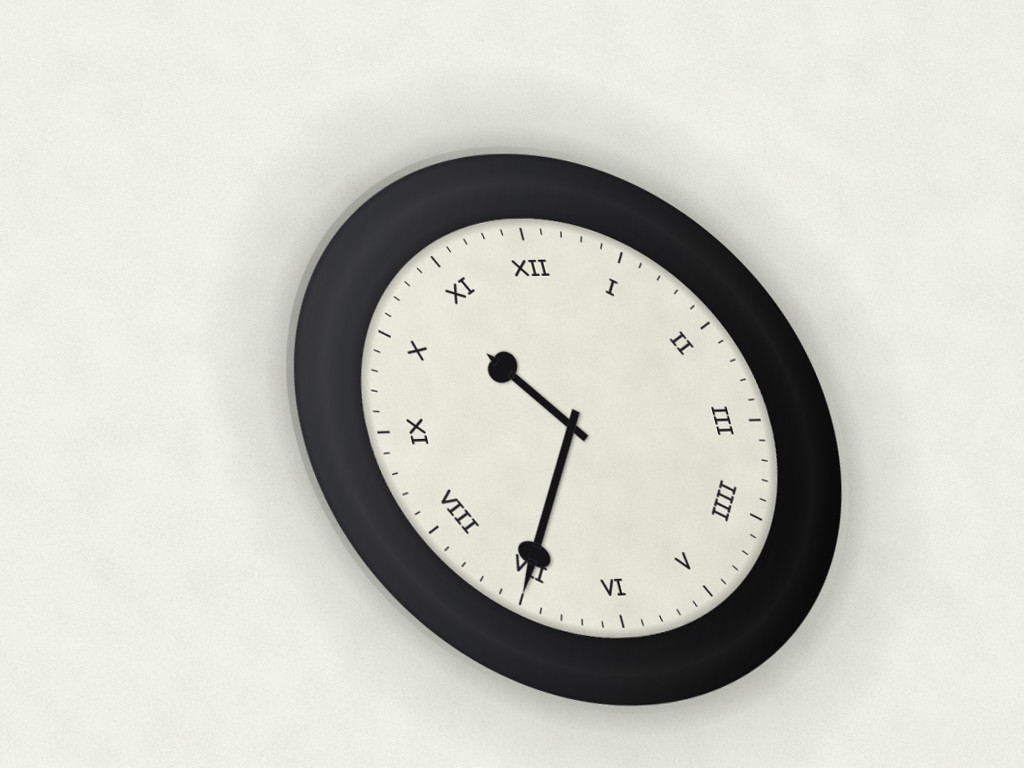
**10:35**
